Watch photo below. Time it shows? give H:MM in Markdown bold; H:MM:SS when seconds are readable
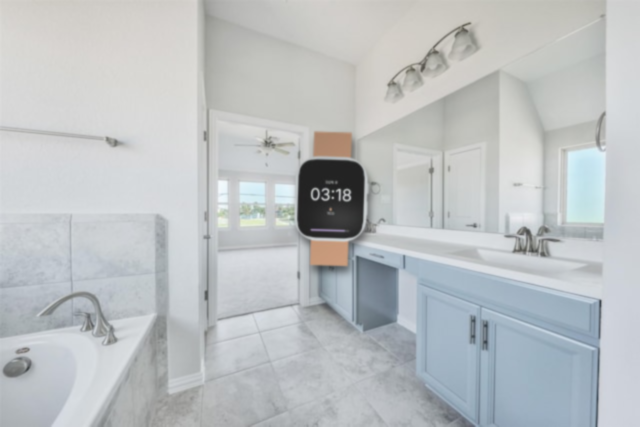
**3:18**
